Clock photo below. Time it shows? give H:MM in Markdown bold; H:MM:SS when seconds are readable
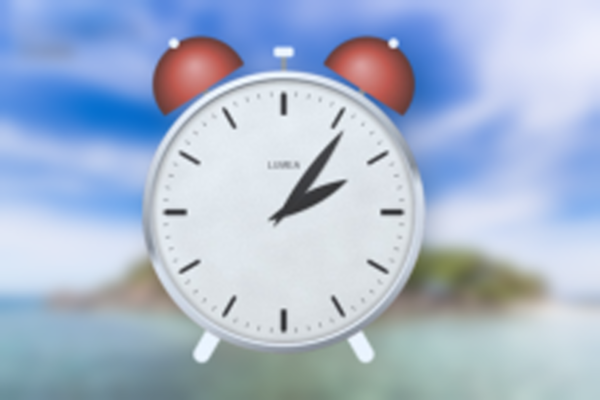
**2:06**
